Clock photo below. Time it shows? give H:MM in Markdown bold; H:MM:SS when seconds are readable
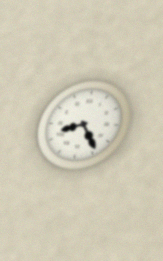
**8:24**
